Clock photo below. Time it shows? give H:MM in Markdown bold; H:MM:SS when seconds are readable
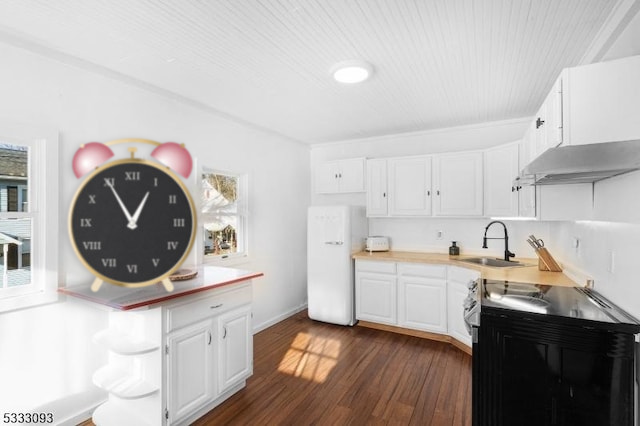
**12:55**
